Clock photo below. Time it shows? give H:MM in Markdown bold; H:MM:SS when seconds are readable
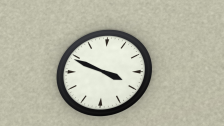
**3:49**
